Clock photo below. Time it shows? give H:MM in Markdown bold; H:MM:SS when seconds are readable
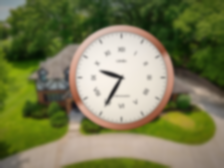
**9:35**
